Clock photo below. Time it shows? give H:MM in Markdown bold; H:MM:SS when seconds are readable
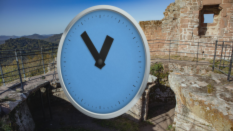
**12:54**
